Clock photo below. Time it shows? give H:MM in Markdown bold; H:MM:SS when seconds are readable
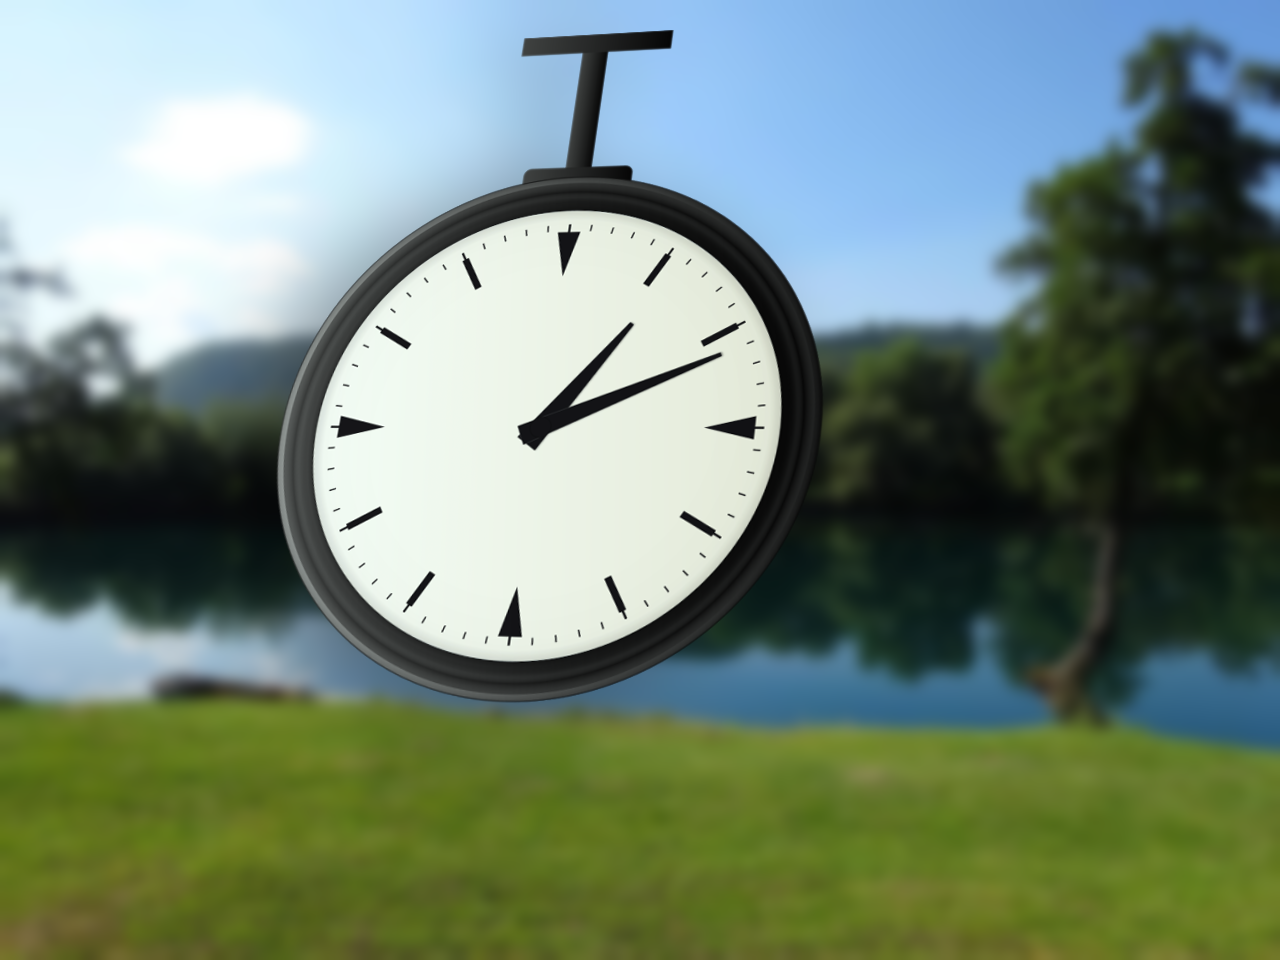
**1:11**
